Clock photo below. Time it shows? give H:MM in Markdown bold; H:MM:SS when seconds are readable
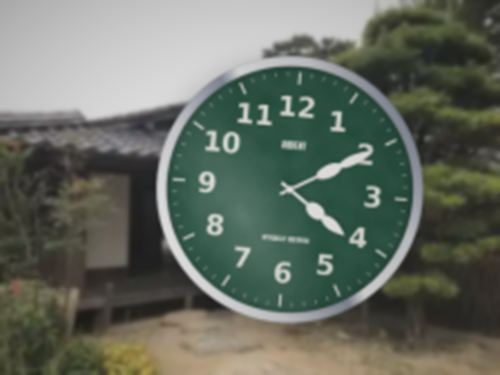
**4:10**
